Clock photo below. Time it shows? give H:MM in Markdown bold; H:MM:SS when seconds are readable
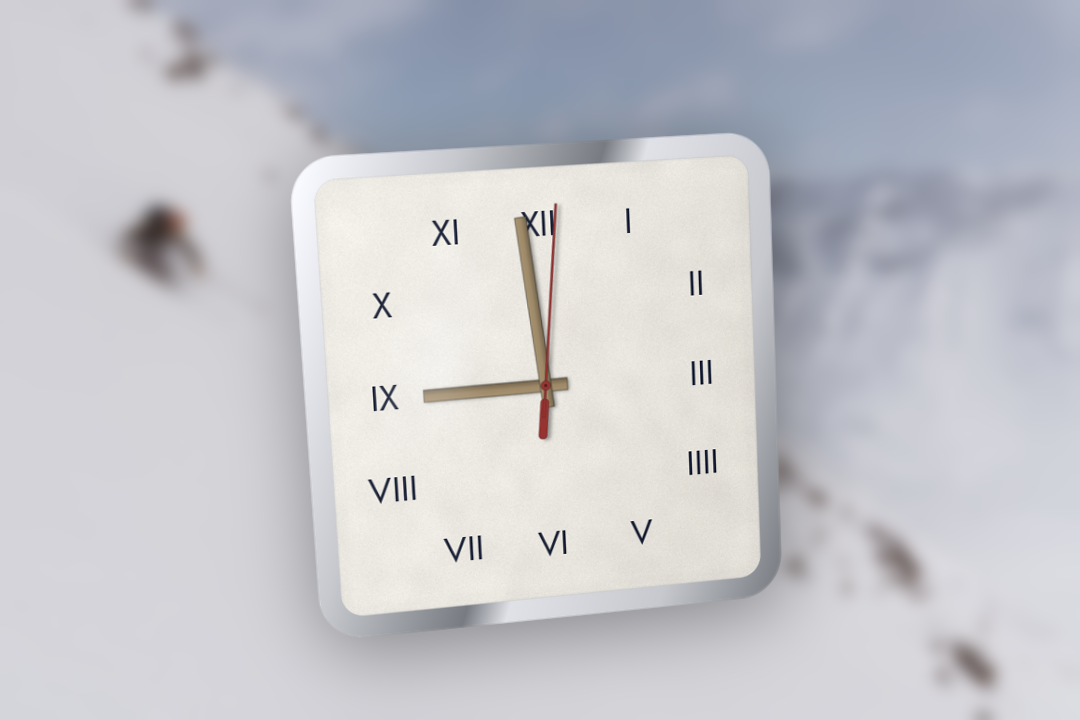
**8:59:01**
